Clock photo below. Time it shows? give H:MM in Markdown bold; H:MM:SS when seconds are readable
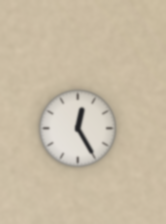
**12:25**
